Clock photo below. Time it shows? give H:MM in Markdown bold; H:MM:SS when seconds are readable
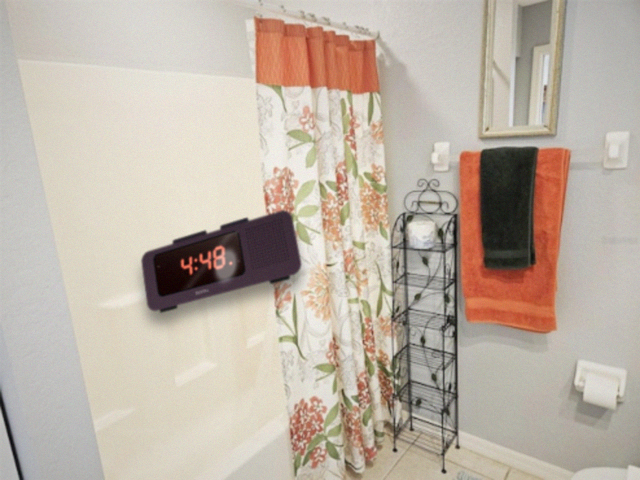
**4:48**
